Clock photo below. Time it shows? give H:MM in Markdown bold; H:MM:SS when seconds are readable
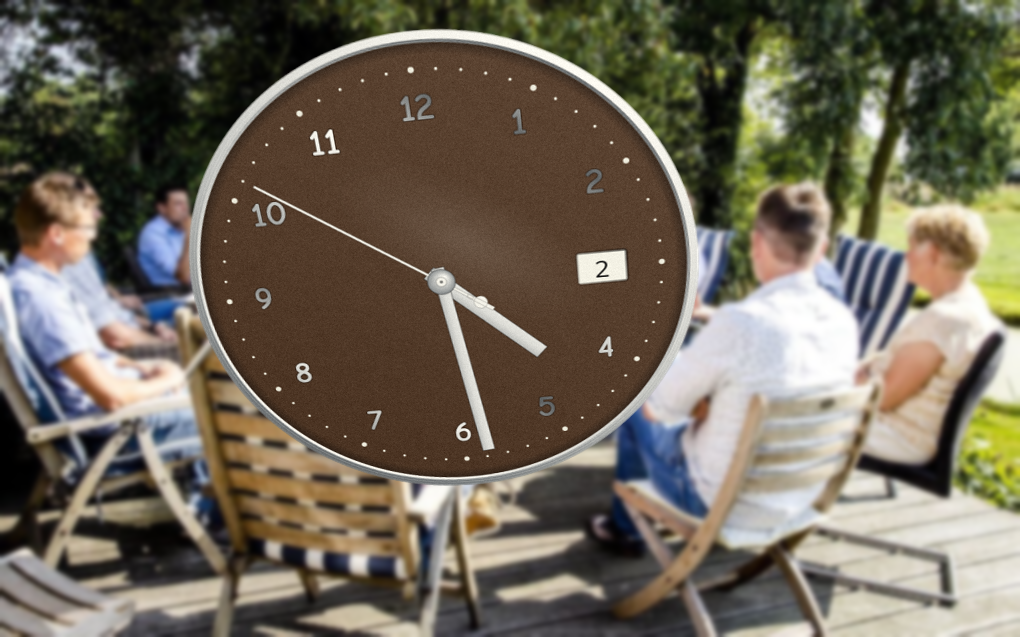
**4:28:51**
